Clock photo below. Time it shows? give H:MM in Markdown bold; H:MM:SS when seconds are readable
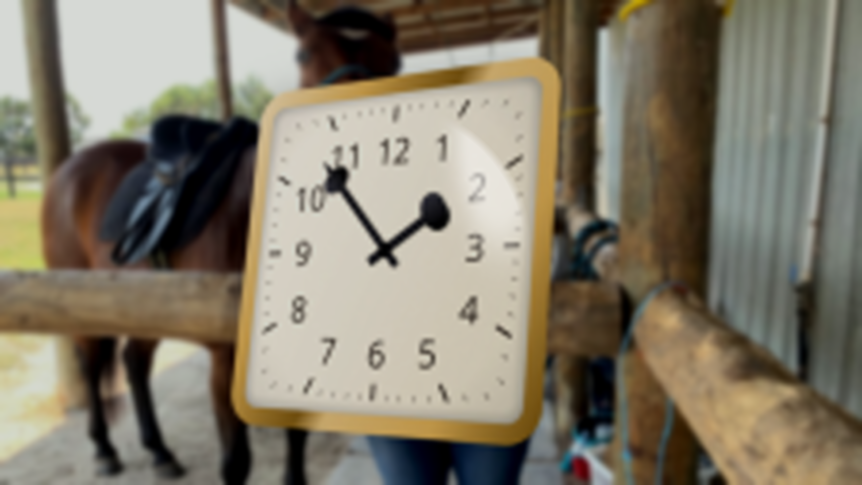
**1:53**
